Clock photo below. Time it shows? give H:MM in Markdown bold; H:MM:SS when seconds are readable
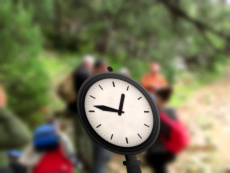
**12:47**
